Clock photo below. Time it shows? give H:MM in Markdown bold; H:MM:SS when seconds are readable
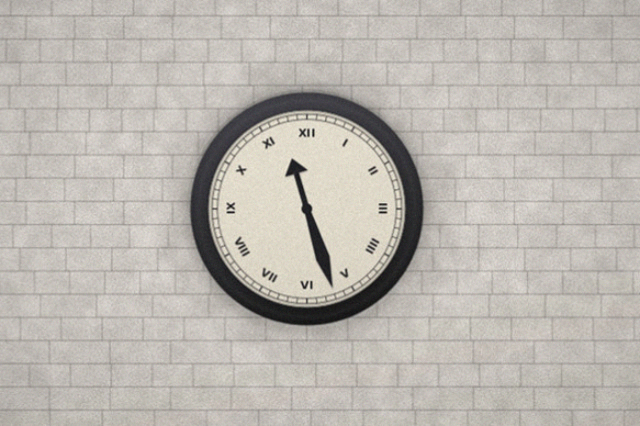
**11:27**
